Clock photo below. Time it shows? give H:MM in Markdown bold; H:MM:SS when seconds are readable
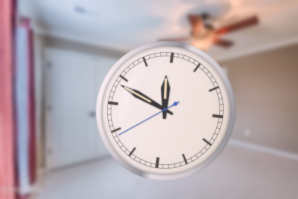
**11:48:39**
